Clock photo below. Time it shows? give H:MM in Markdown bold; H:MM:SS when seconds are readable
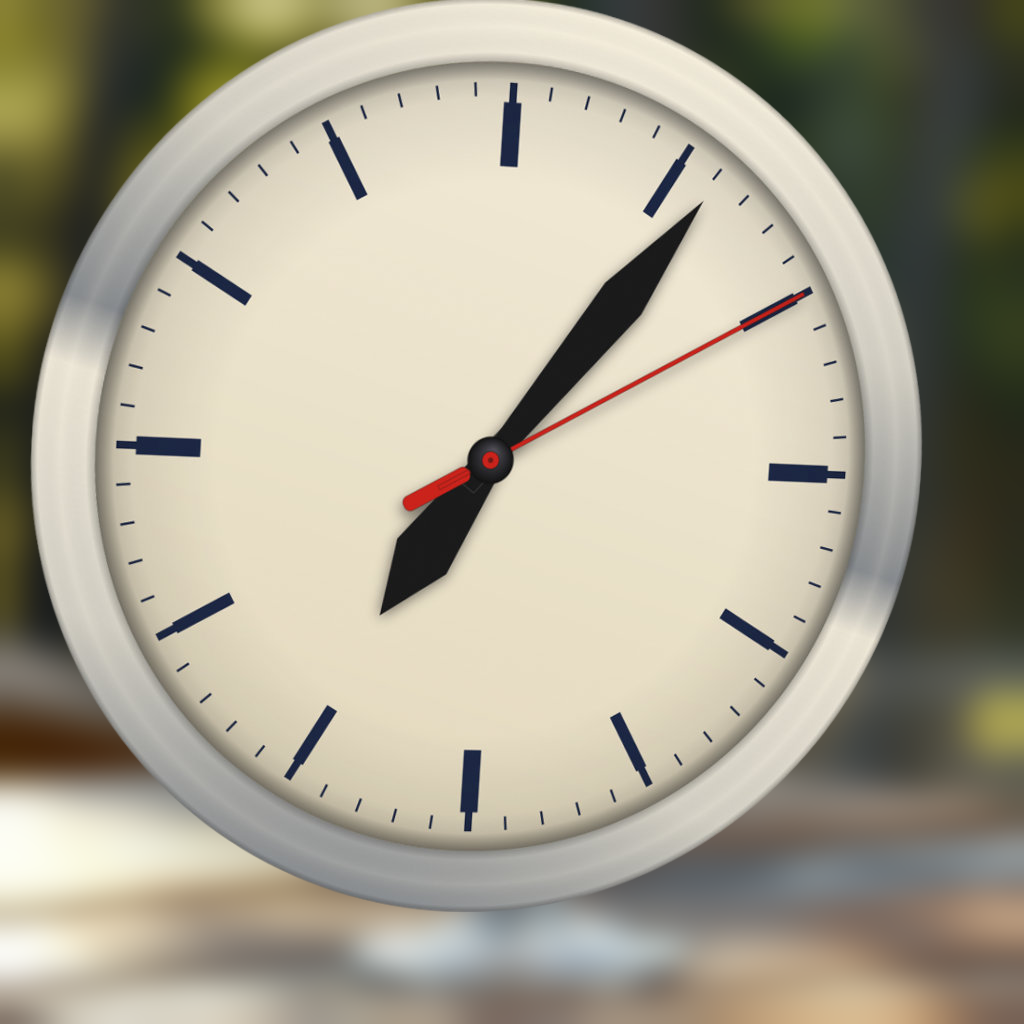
**7:06:10**
